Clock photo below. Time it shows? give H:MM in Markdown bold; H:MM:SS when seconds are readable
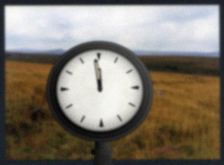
**11:59**
